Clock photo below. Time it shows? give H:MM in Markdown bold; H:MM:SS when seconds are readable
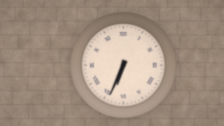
**6:34**
